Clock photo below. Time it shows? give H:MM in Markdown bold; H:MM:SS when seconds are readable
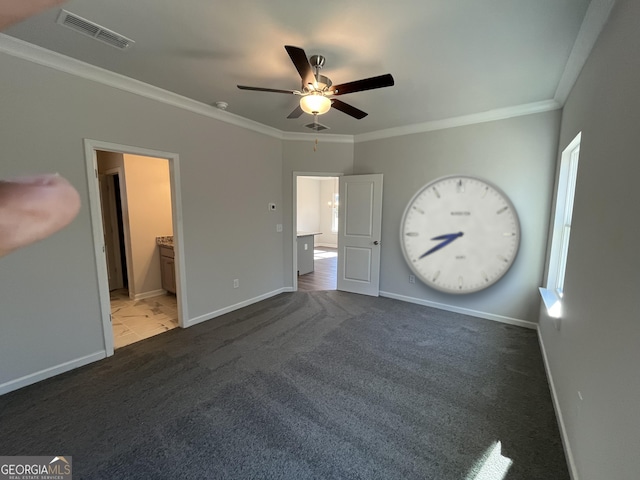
**8:40**
